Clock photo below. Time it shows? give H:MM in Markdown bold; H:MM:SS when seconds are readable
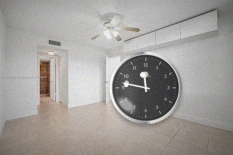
**11:47**
